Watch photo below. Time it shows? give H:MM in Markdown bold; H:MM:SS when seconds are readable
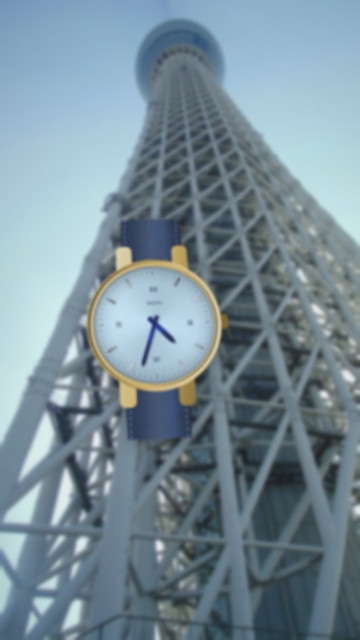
**4:33**
